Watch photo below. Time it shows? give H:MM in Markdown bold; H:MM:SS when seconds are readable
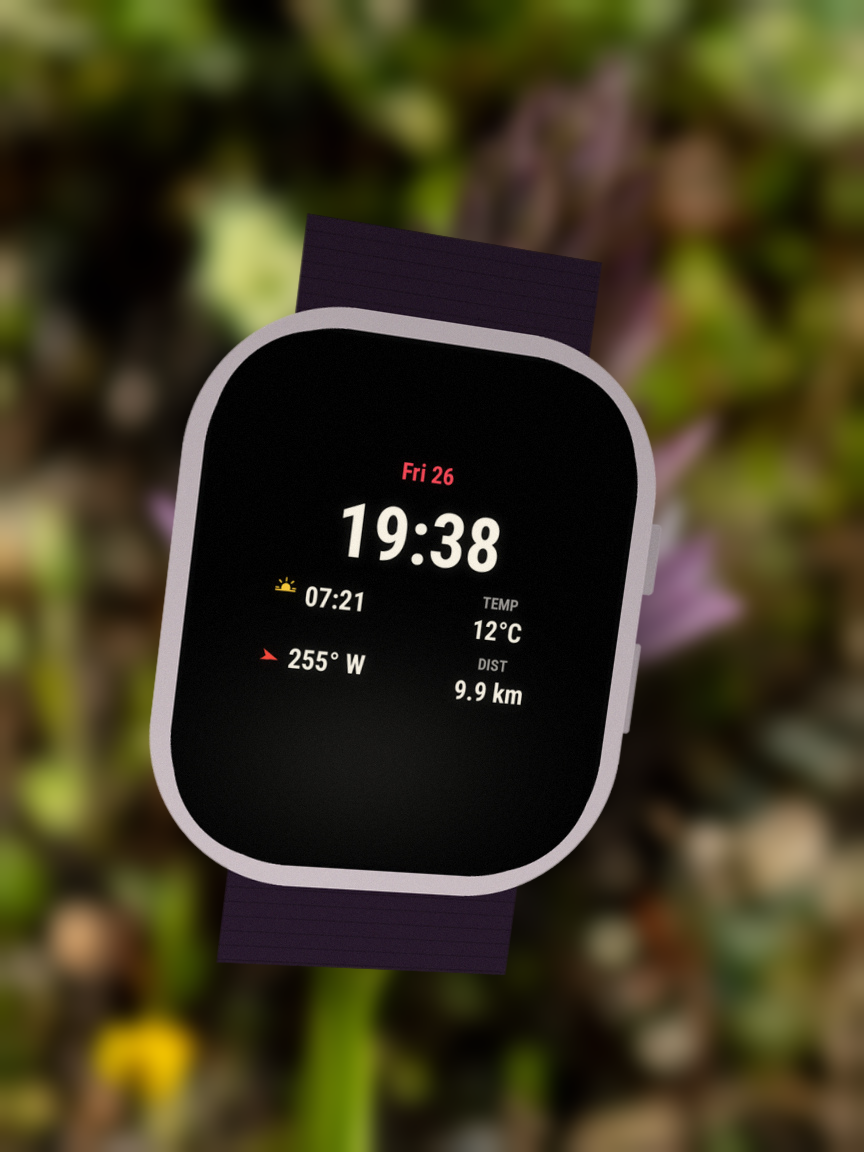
**19:38**
